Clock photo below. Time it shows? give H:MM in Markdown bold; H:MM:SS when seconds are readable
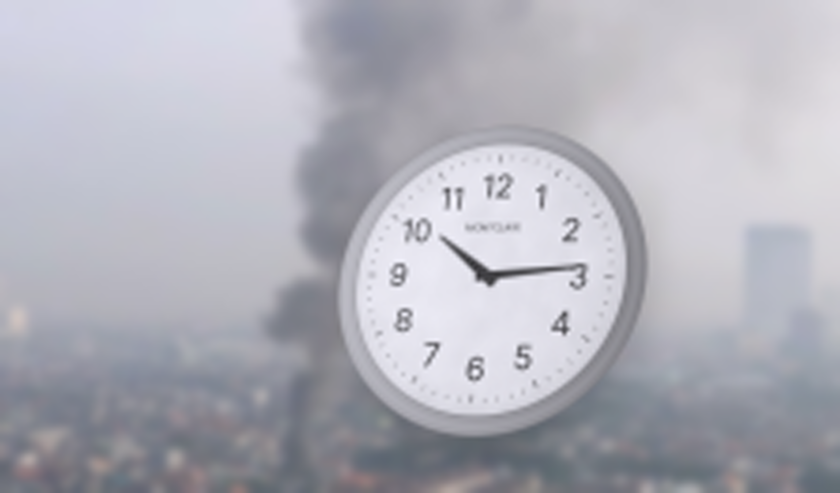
**10:14**
